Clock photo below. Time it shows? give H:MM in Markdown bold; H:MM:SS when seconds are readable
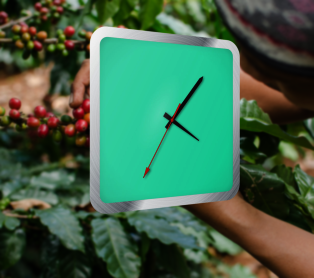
**4:06:35**
